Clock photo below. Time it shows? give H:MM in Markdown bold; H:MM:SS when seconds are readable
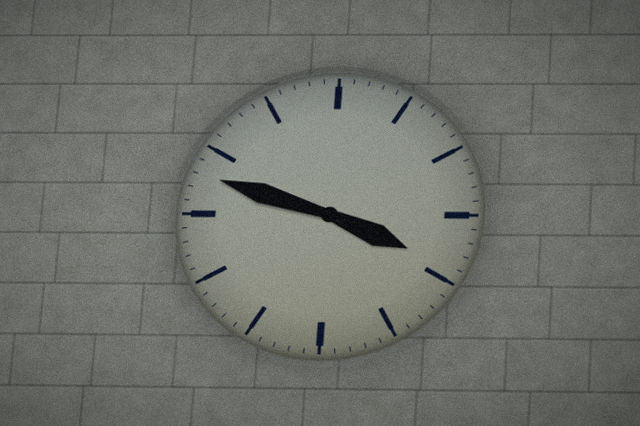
**3:48**
